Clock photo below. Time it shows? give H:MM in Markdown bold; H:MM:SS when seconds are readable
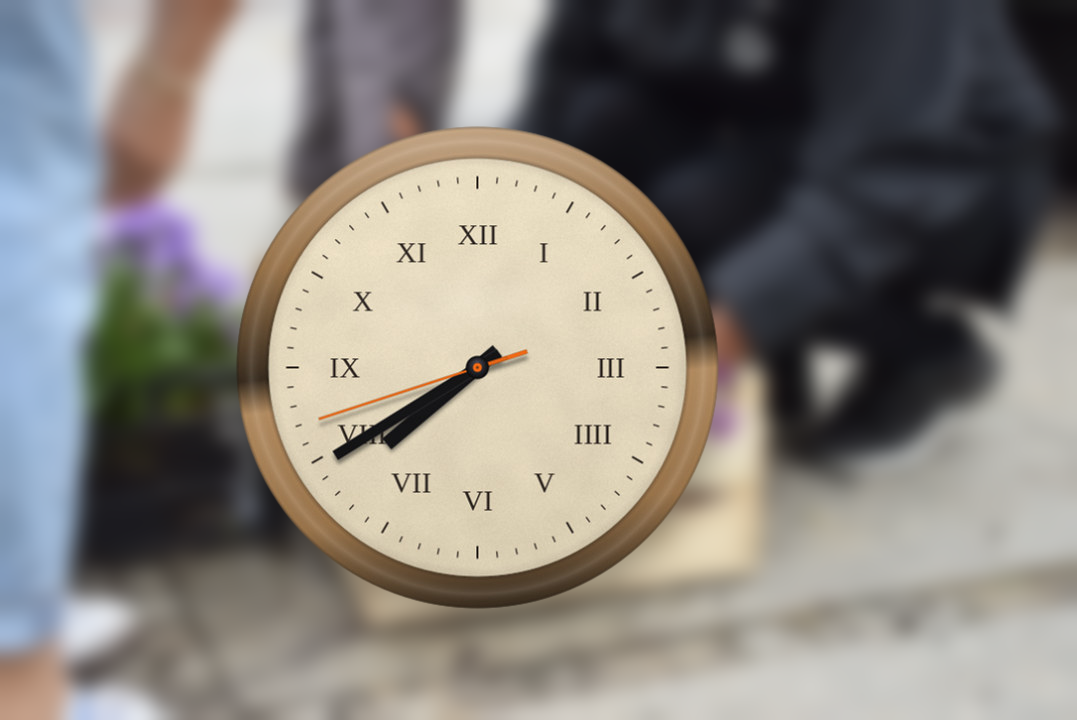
**7:39:42**
